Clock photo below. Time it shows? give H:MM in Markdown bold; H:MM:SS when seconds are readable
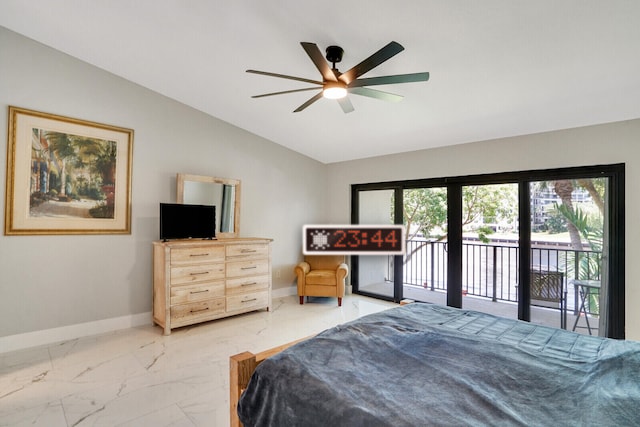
**23:44**
